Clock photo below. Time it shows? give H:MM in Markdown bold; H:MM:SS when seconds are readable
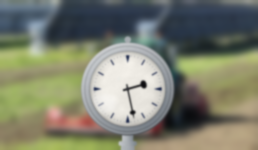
**2:28**
